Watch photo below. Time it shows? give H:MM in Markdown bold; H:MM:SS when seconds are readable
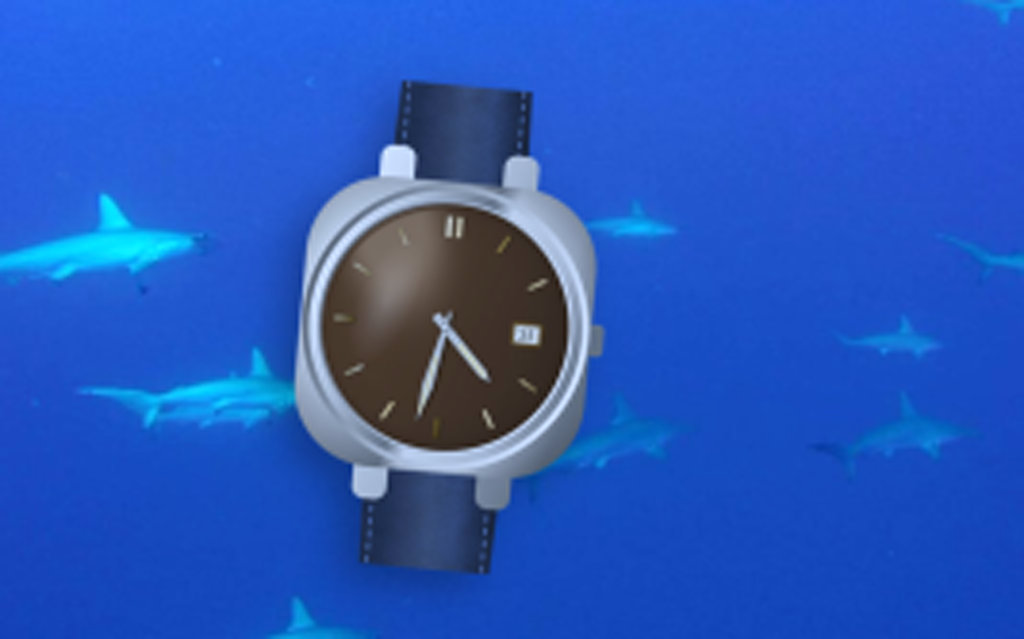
**4:32**
